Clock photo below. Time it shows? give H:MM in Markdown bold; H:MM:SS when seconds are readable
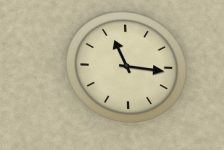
**11:16**
